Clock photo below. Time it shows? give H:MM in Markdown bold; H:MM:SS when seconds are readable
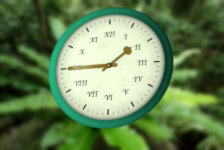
**1:45**
